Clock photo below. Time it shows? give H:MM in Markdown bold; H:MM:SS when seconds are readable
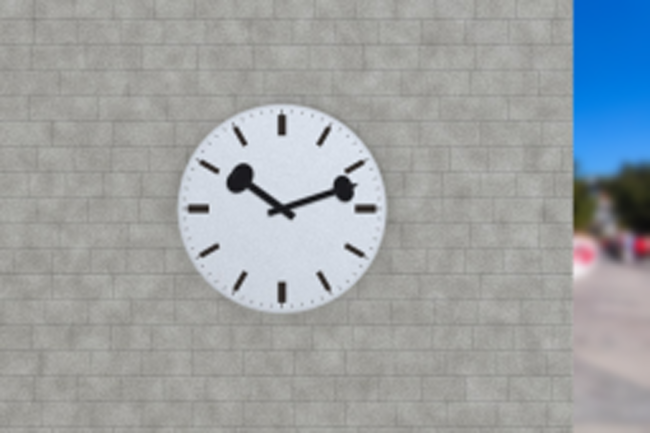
**10:12**
